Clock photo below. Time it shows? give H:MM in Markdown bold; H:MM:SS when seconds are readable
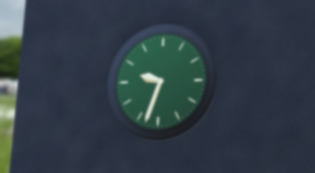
**9:33**
